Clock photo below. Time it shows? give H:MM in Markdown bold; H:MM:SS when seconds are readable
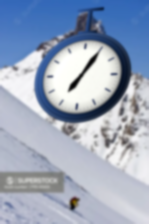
**7:05**
